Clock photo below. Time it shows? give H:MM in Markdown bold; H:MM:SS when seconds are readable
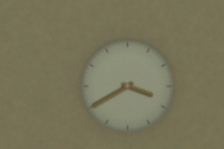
**3:40**
